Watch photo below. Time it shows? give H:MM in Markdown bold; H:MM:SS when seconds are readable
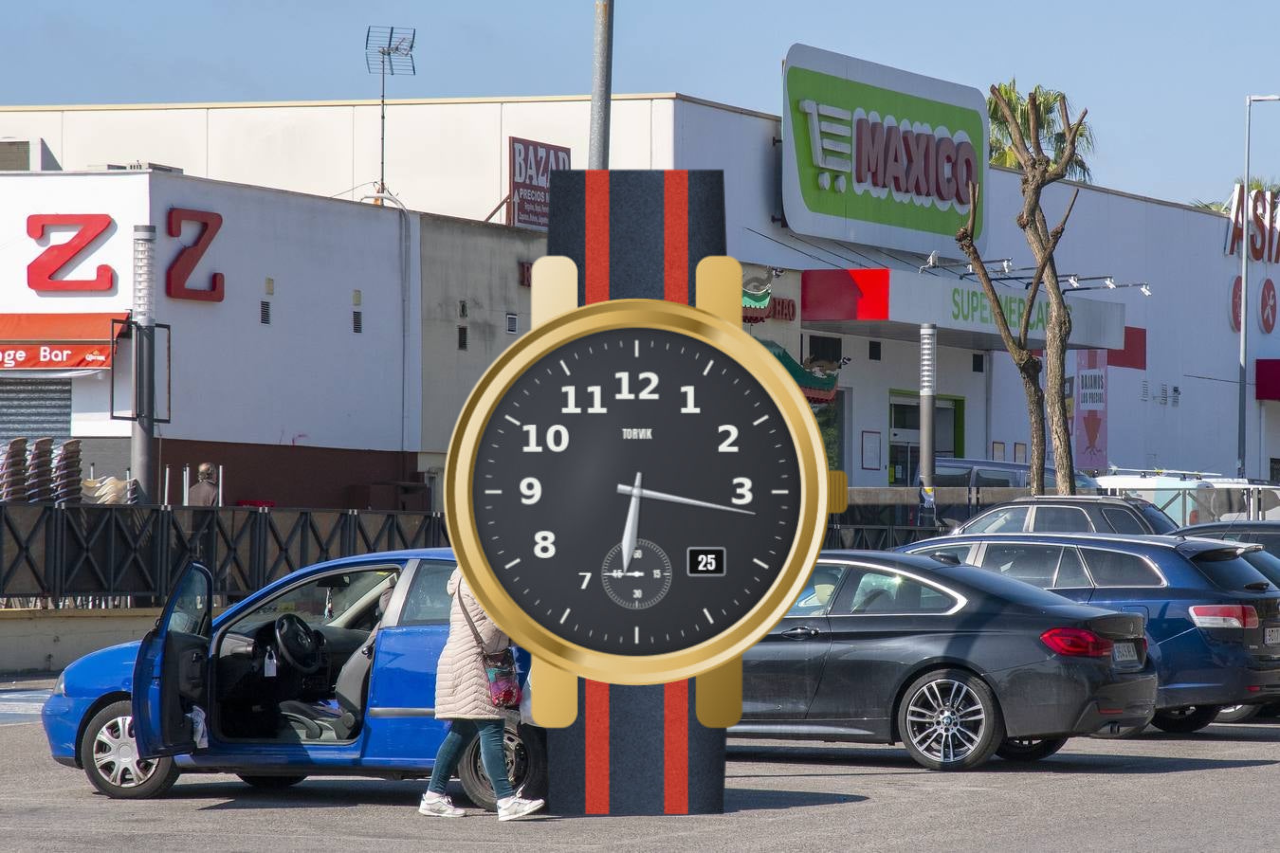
**6:16:45**
